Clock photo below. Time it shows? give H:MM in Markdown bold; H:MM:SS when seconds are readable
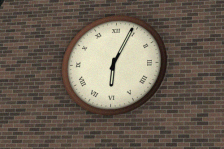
**6:04**
